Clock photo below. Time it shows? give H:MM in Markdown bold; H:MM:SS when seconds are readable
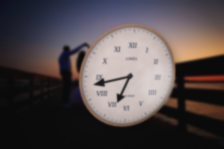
**6:43**
